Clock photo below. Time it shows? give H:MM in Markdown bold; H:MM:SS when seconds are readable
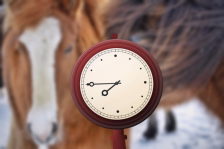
**7:45**
